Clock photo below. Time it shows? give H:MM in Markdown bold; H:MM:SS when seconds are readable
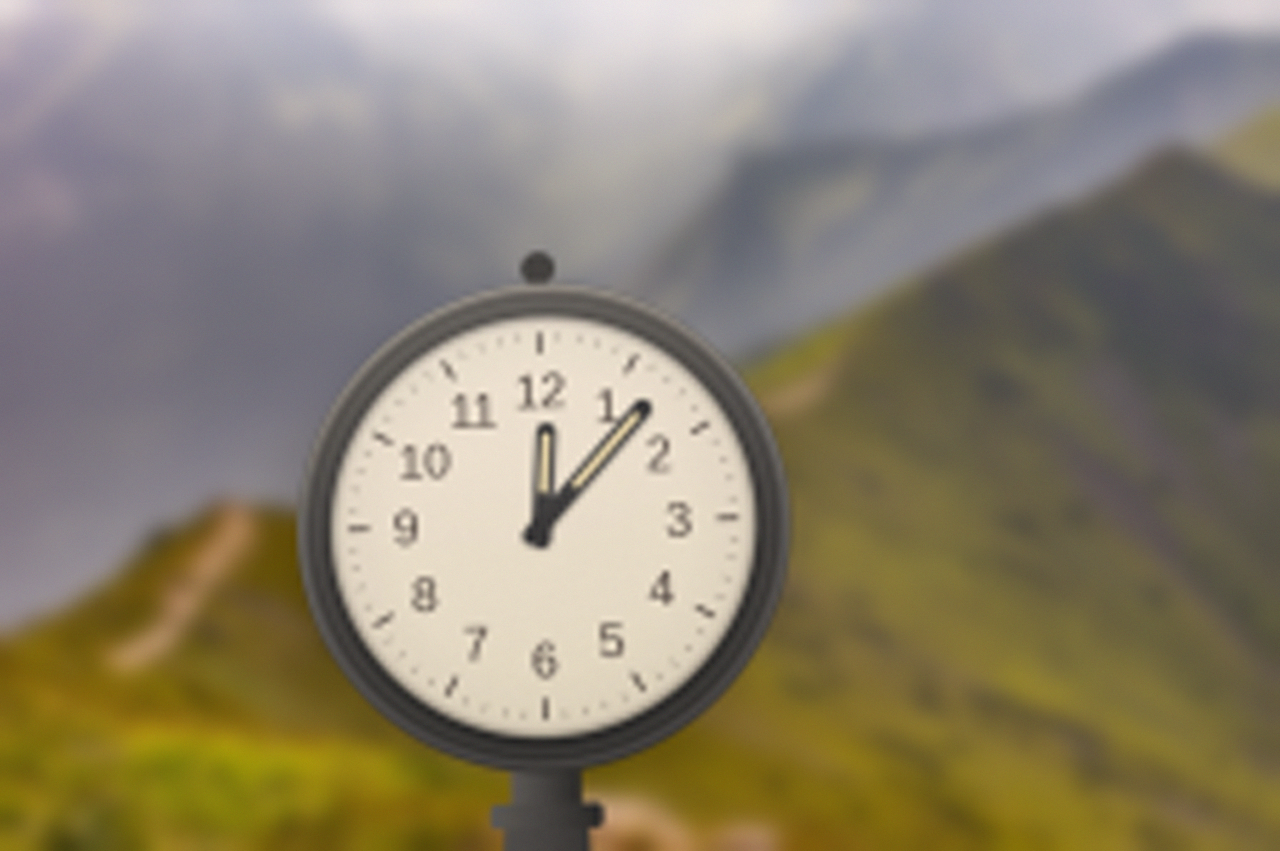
**12:07**
